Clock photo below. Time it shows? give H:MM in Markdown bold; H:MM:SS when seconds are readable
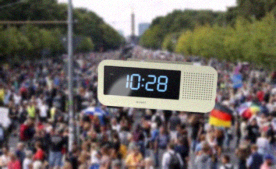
**10:28**
